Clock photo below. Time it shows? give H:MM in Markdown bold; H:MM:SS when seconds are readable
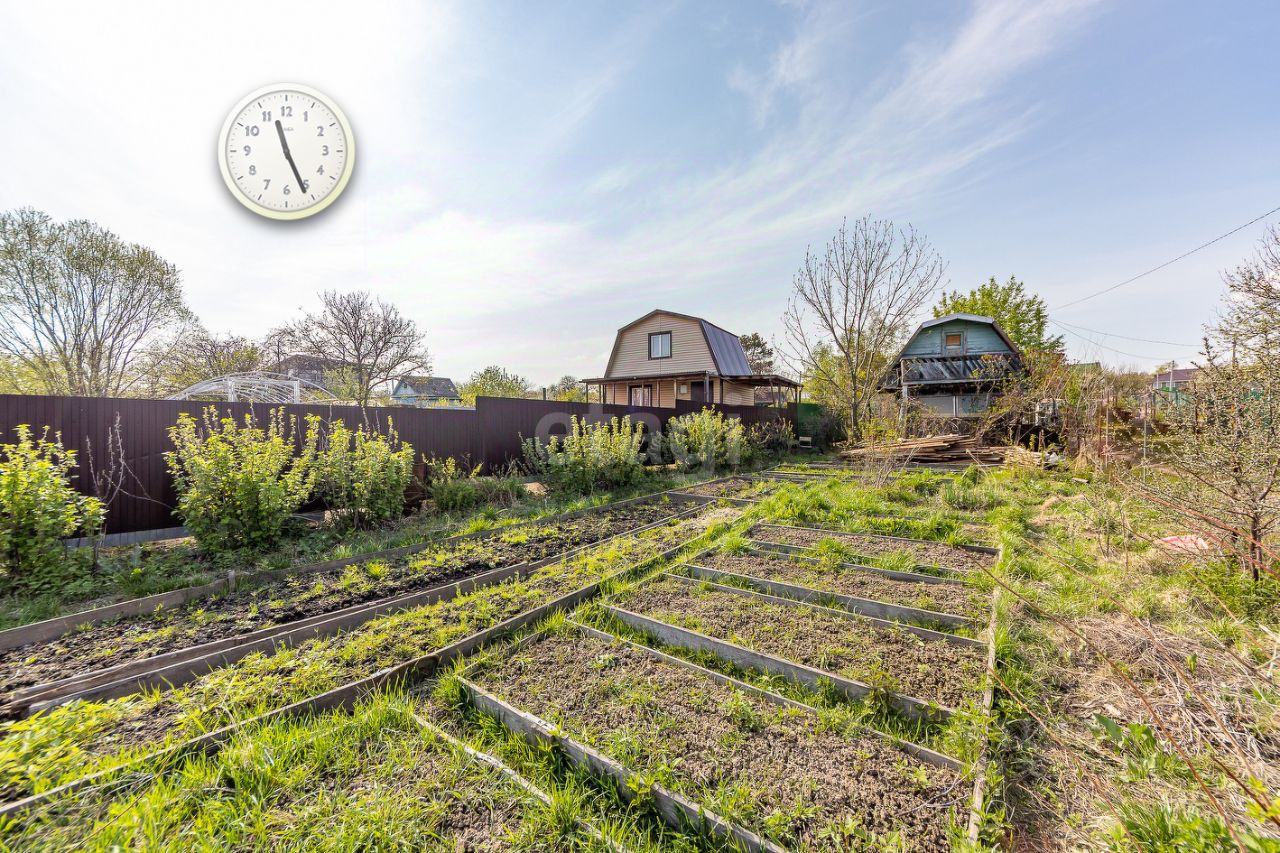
**11:26**
